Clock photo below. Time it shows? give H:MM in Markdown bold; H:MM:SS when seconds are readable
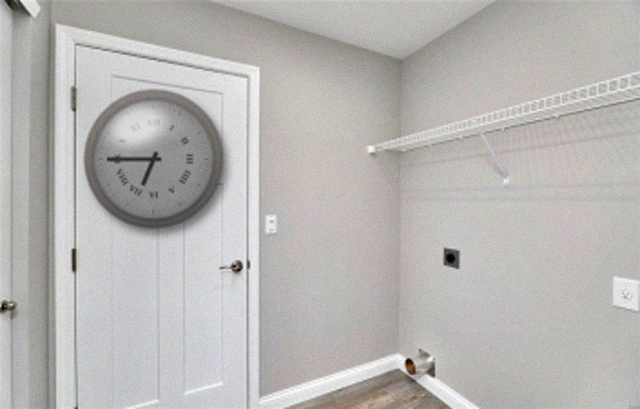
**6:45**
